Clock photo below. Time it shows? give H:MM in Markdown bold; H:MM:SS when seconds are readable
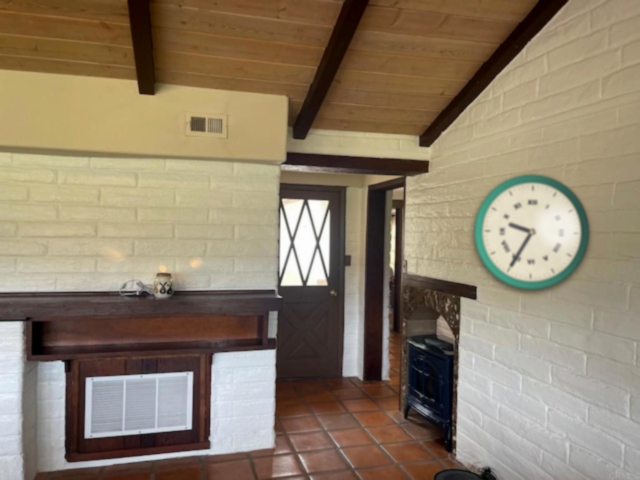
**9:35**
